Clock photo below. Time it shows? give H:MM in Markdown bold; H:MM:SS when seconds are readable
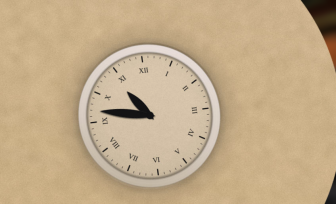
**10:47**
